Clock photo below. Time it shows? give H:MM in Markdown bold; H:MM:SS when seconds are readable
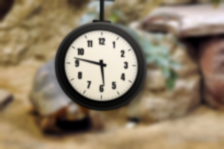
**5:47**
